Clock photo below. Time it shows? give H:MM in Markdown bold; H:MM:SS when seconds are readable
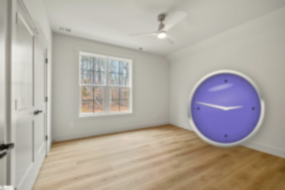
**2:47**
